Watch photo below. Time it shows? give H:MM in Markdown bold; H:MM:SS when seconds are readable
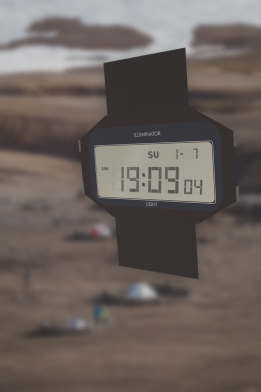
**19:09:04**
